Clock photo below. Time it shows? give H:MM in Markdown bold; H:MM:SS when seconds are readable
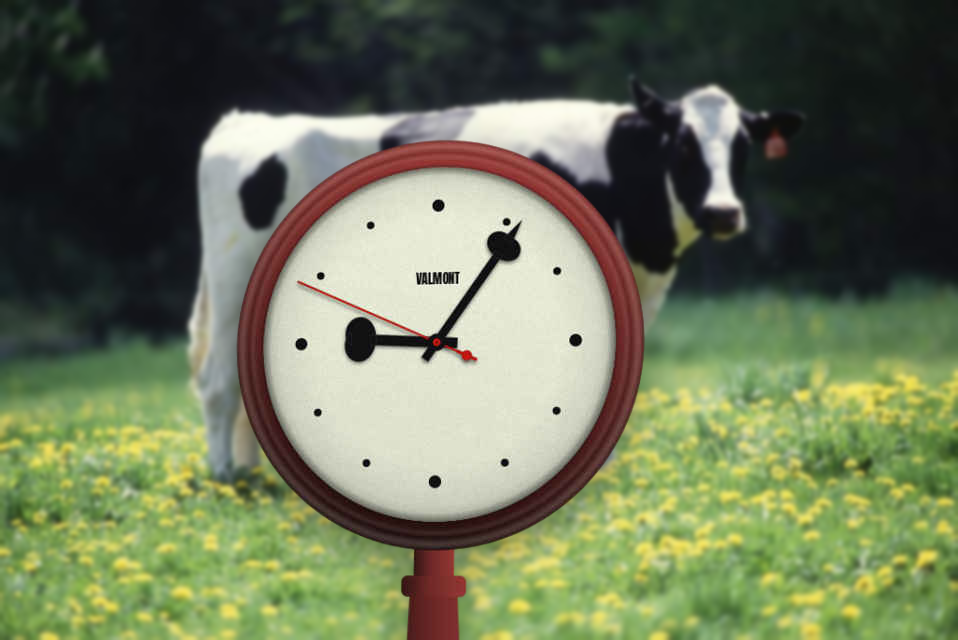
**9:05:49**
